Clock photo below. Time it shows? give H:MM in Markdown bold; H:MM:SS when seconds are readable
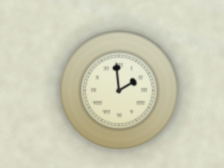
**1:59**
